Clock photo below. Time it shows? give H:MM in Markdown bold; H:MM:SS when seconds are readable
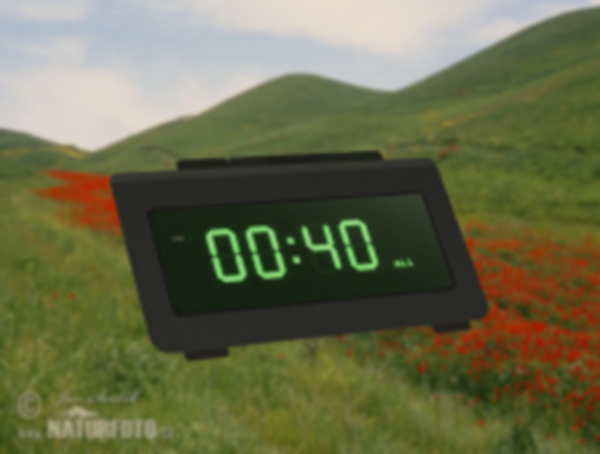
**0:40**
